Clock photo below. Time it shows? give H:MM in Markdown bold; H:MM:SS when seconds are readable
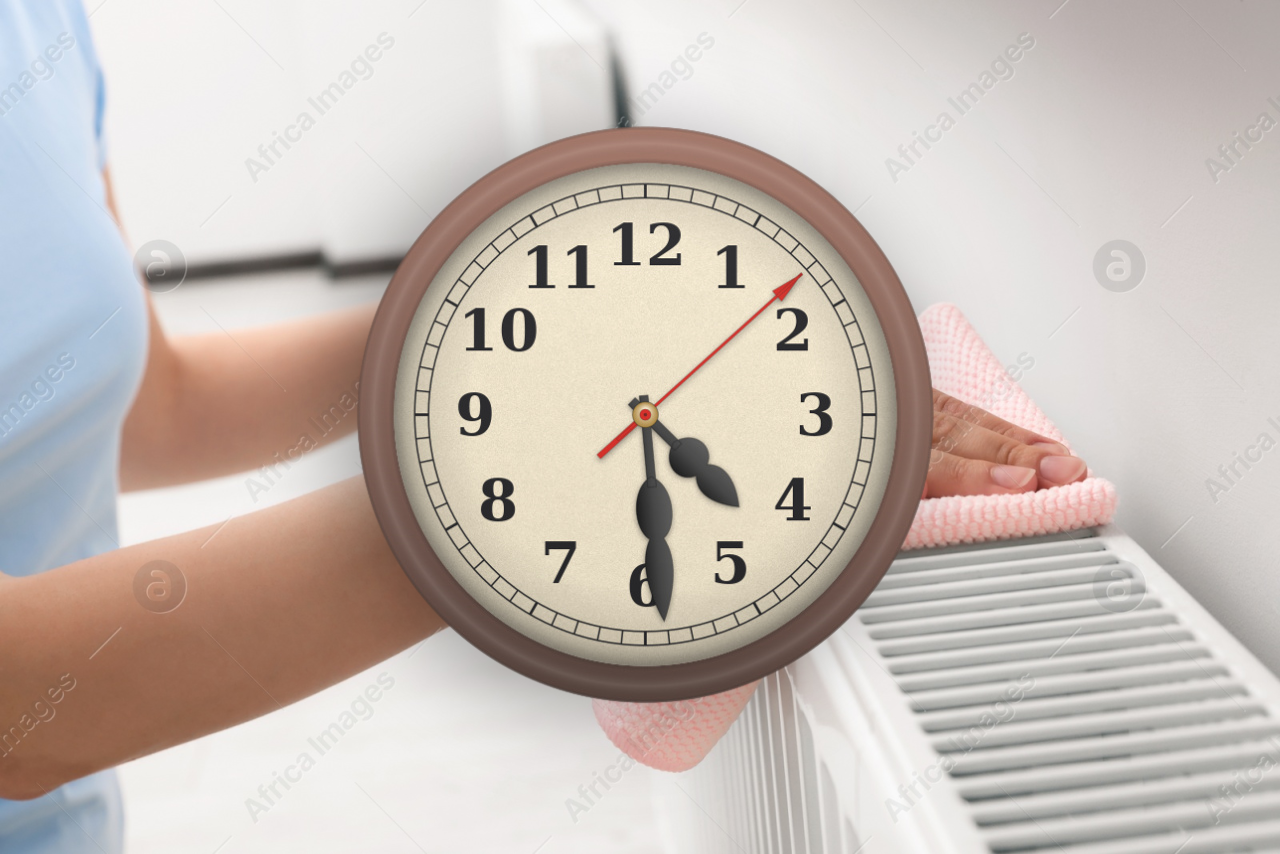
**4:29:08**
